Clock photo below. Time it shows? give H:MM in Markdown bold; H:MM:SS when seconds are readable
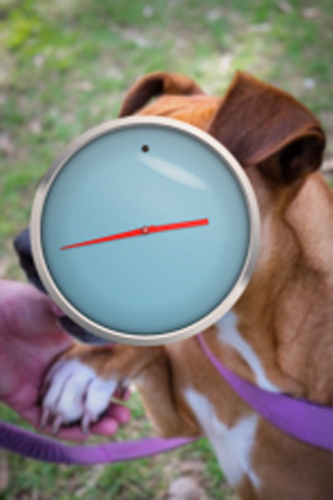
**2:43**
